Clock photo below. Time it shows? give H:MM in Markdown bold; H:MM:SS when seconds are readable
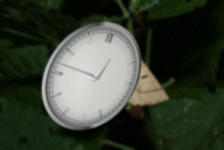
**12:47**
